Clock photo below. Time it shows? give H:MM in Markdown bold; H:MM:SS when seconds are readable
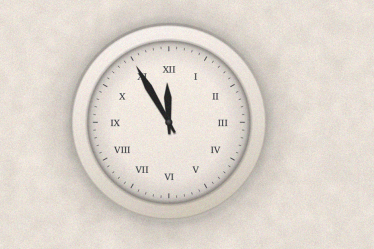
**11:55**
